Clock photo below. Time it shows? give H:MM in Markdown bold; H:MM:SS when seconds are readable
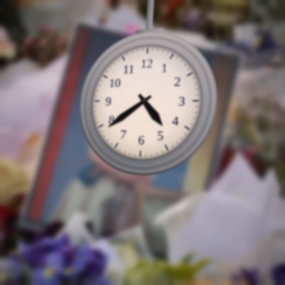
**4:39**
